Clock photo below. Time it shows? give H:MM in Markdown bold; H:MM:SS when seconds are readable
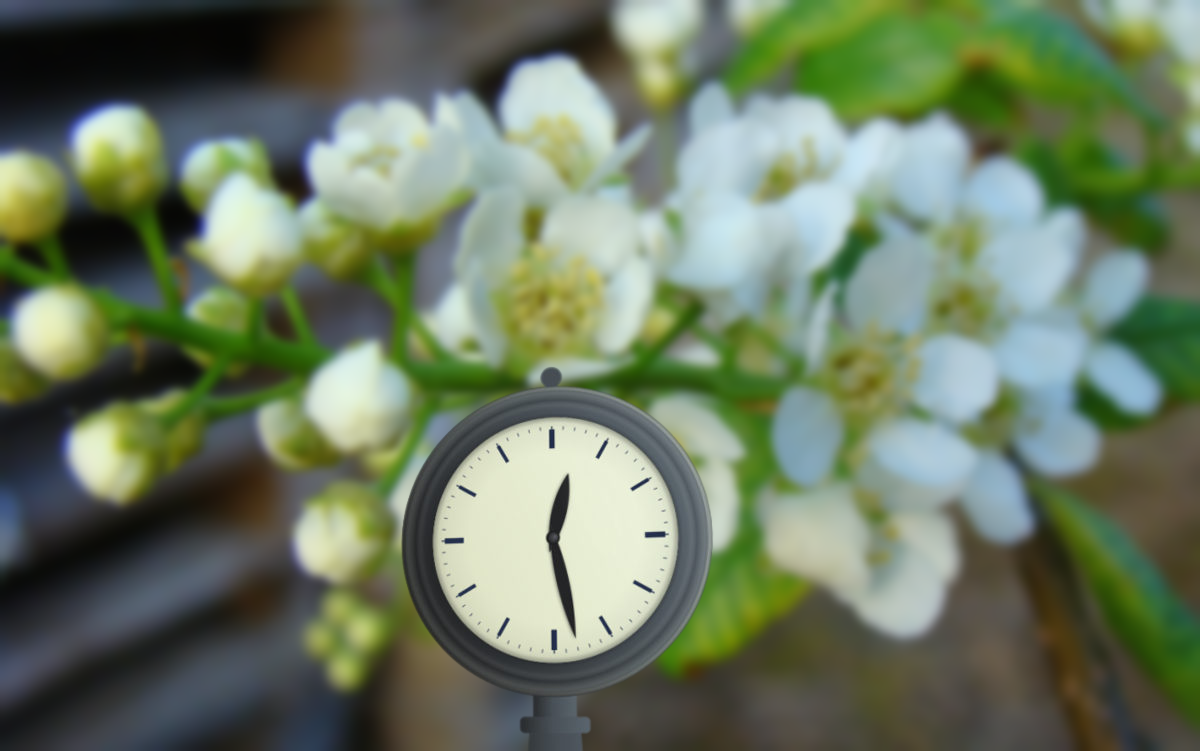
**12:28**
